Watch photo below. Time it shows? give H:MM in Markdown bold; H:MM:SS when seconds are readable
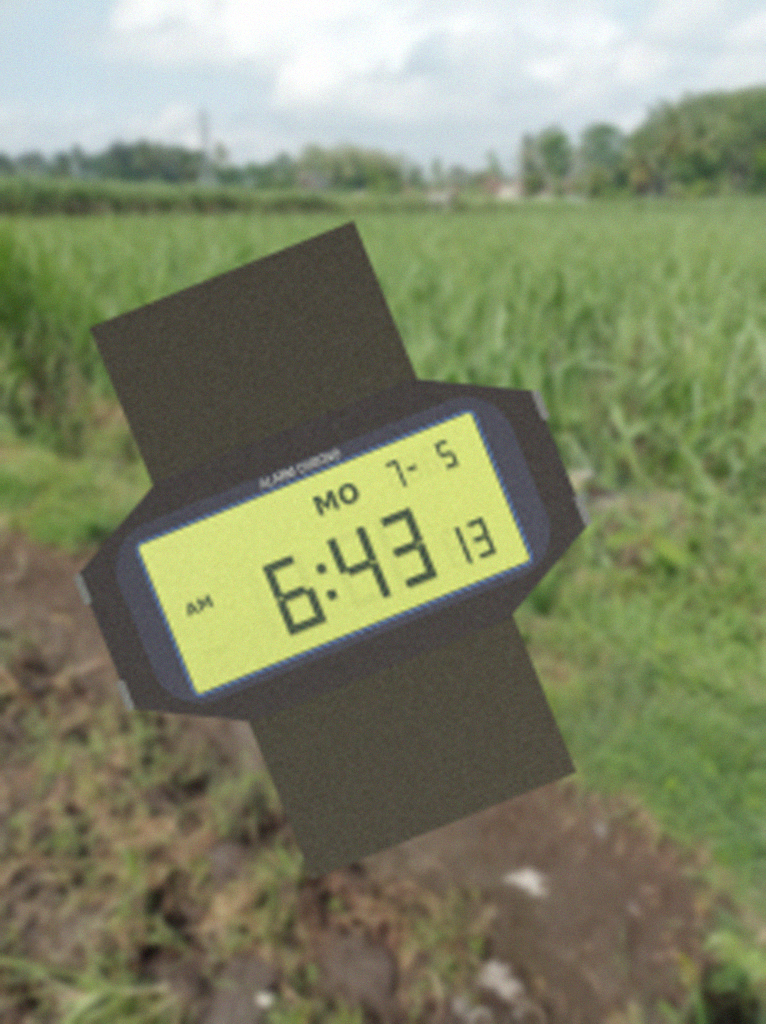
**6:43:13**
